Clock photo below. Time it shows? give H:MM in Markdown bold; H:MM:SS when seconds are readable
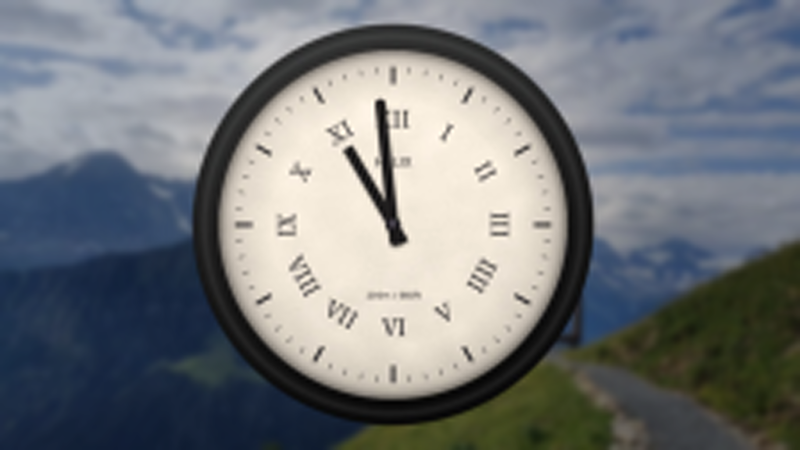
**10:59**
